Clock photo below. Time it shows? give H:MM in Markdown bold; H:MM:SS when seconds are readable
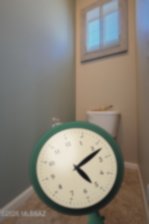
**5:12**
